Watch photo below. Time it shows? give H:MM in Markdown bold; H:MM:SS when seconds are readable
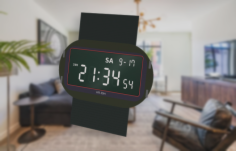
**21:34:54**
